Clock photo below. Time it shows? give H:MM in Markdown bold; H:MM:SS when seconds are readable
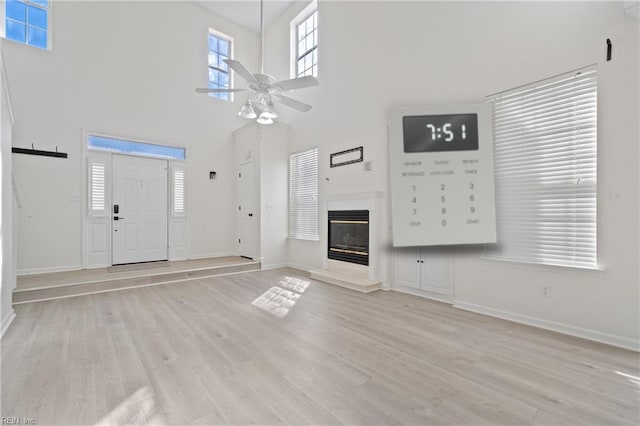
**7:51**
